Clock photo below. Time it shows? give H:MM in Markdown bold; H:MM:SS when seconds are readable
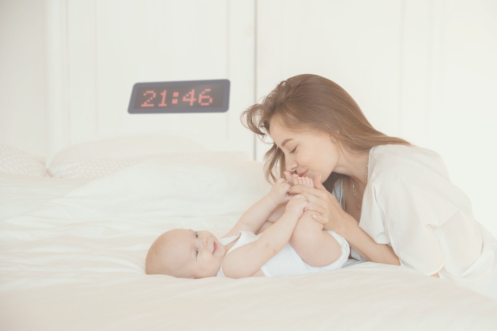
**21:46**
